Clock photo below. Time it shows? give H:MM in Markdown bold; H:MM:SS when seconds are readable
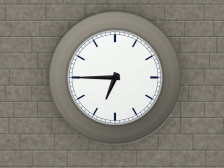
**6:45**
